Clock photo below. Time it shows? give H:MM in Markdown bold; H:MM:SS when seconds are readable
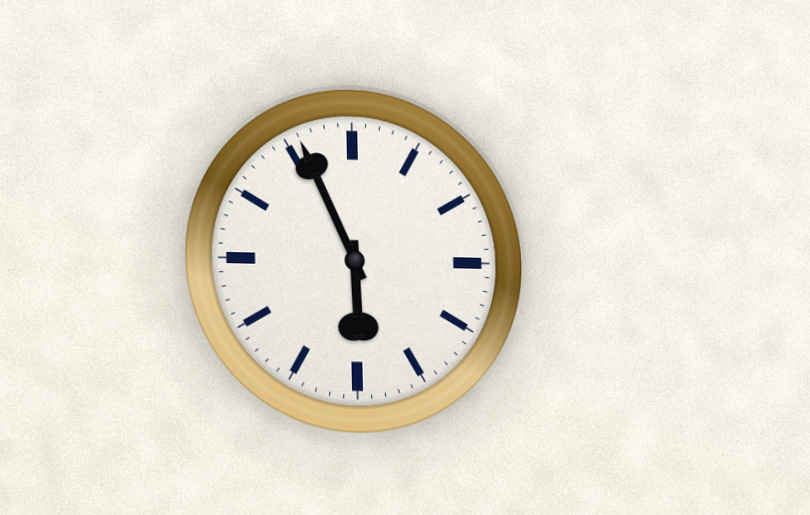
**5:56**
